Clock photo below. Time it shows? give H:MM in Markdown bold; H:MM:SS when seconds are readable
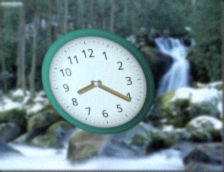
**8:21**
